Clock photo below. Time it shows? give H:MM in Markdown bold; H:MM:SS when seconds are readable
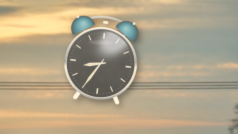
**8:35**
